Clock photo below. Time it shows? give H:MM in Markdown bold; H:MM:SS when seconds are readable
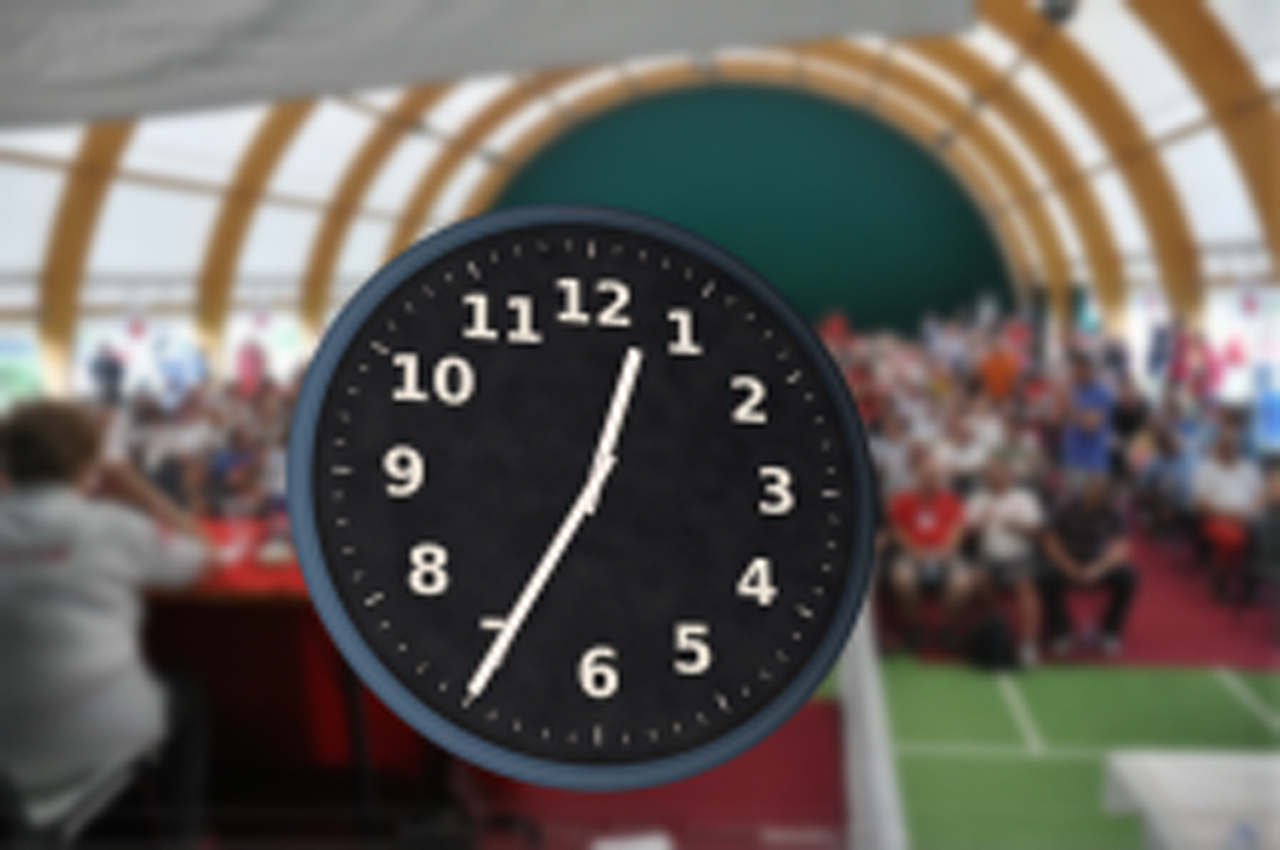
**12:35**
